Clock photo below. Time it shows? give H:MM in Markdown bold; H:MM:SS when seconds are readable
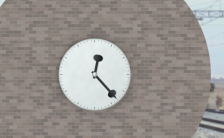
**12:23**
